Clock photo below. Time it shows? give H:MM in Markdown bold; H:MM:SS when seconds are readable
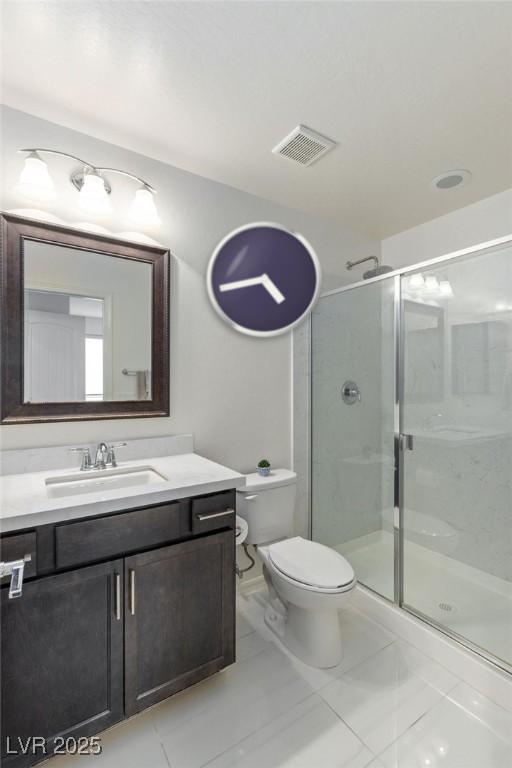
**4:43**
